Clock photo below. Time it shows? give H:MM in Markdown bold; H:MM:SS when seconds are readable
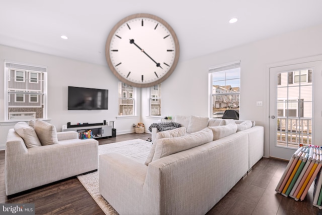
**10:22**
